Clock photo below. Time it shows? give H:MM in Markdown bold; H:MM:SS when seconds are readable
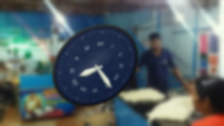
**8:24**
